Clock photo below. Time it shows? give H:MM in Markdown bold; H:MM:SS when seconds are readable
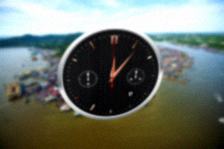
**12:06**
